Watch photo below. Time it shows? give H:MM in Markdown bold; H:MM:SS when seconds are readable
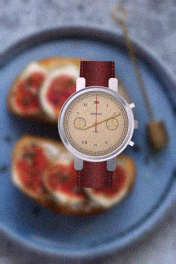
**8:11**
